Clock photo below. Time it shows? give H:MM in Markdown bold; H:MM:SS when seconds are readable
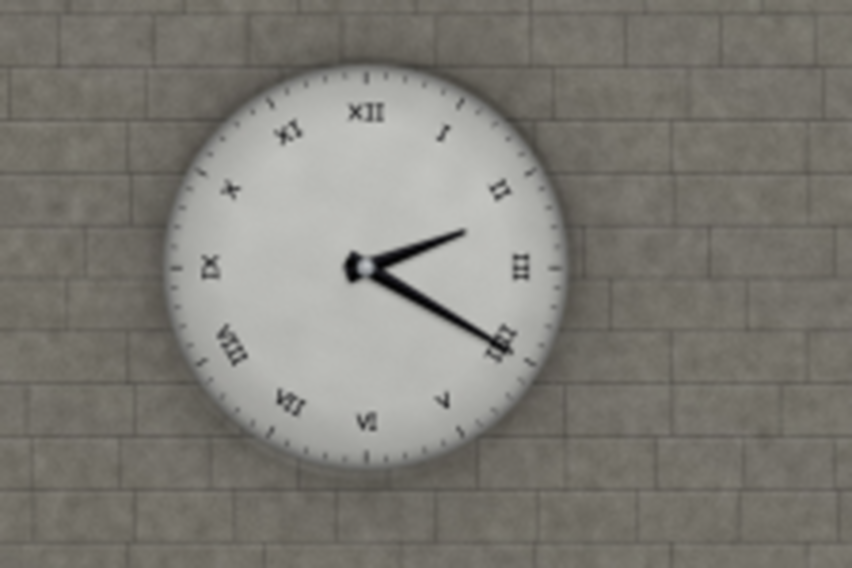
**2:20**
